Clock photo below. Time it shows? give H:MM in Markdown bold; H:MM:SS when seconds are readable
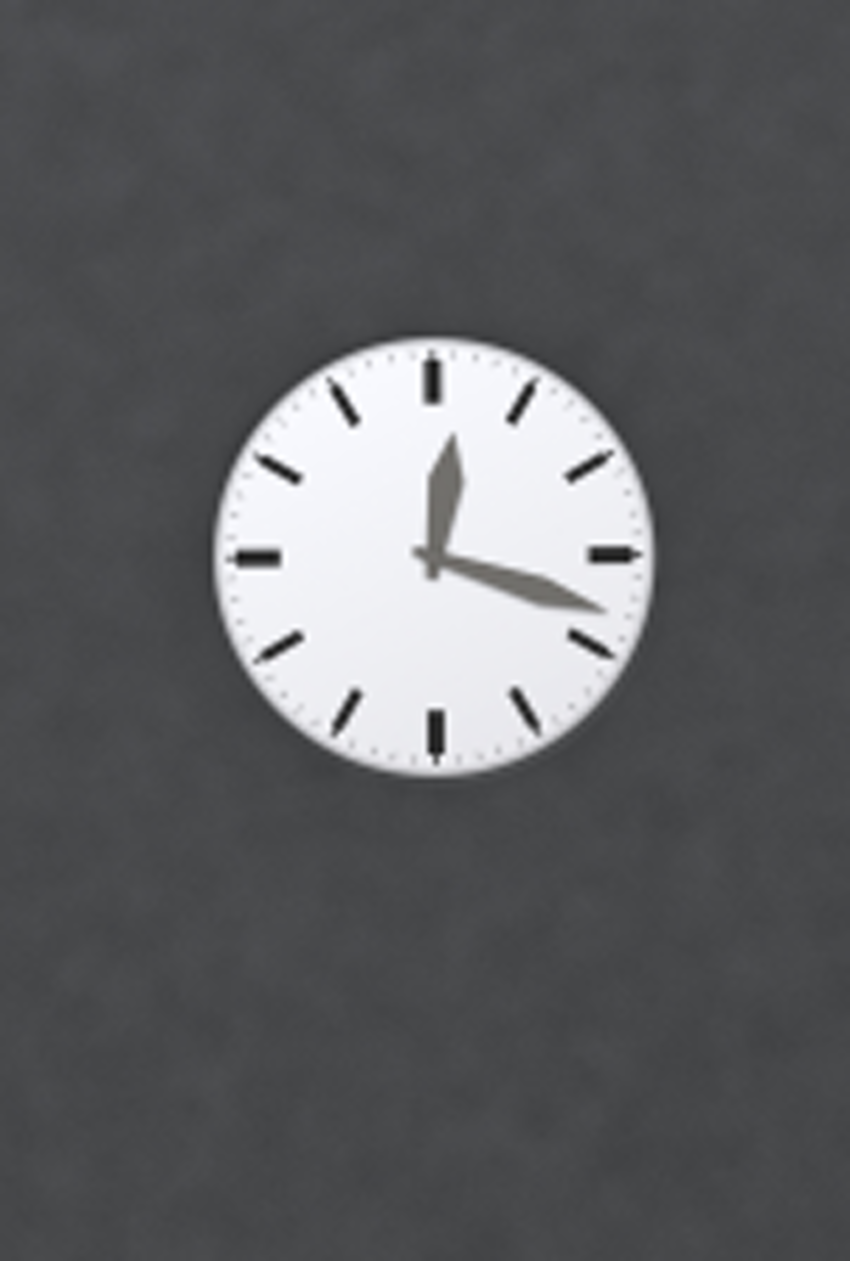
**12:18**
